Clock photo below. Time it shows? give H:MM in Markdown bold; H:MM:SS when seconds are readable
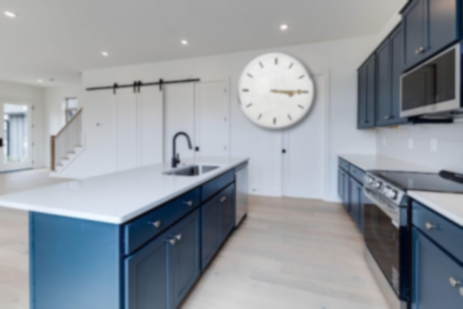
**3:15**
